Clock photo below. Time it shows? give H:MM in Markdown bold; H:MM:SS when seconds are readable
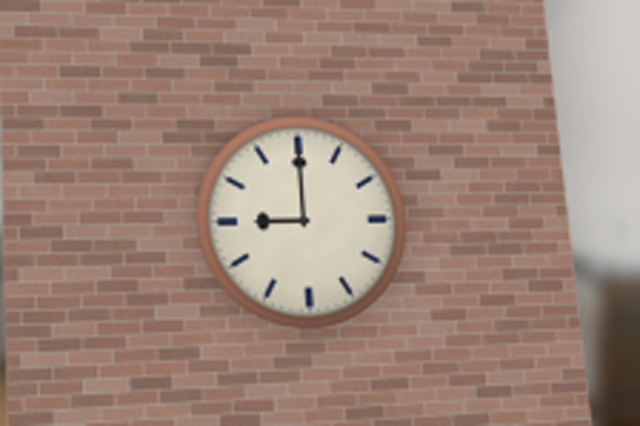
**9:00**
